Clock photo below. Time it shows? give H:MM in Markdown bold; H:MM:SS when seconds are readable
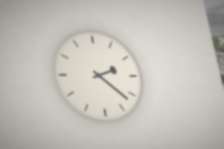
**2:22**
